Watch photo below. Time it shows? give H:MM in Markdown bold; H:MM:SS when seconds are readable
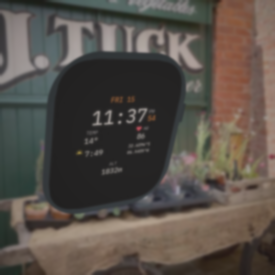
**11:37**
